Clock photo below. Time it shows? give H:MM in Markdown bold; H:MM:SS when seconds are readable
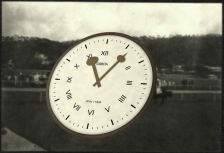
**11:06**
